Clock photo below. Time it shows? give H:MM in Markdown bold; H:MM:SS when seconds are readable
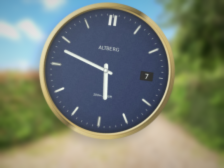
**5:48**
